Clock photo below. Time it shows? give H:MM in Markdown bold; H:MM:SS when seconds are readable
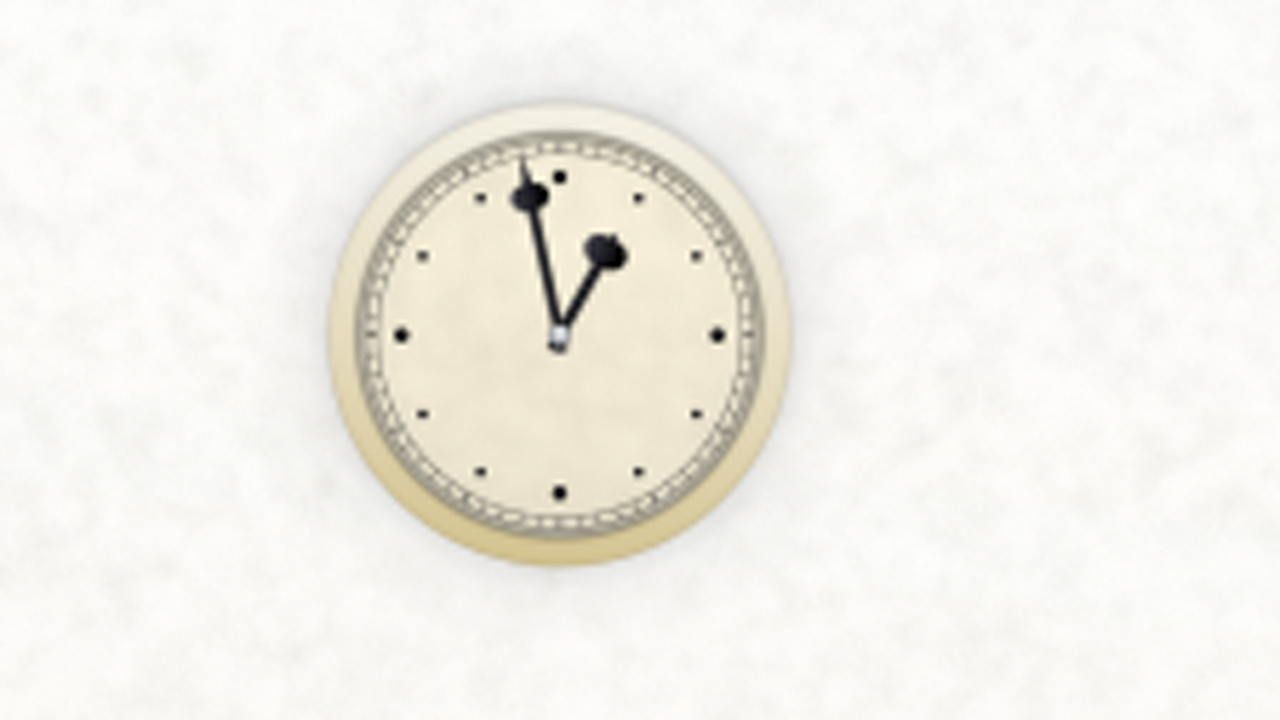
**12:58**
